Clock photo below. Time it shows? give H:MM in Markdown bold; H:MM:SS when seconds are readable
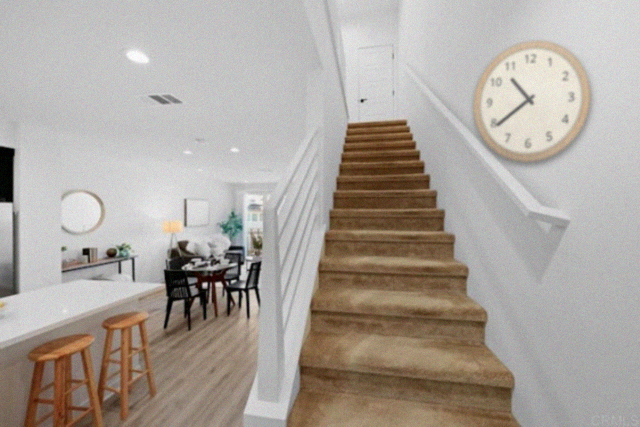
**10:39**
